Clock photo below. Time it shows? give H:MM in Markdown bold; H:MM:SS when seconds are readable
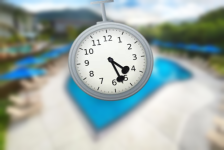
**4:27**
